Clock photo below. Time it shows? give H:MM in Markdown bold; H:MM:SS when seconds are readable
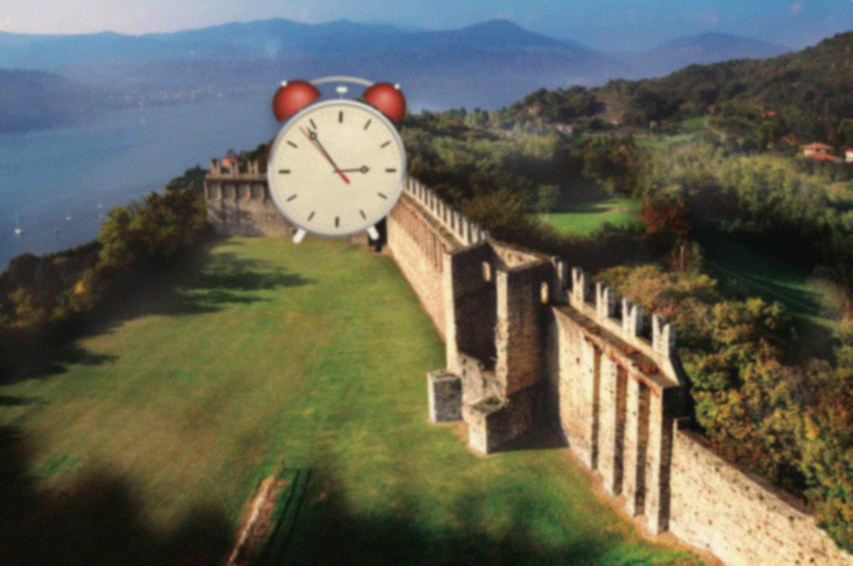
**2:53:53**
